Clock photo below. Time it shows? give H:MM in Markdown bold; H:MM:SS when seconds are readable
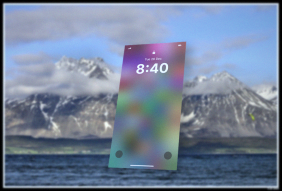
**8:40**
